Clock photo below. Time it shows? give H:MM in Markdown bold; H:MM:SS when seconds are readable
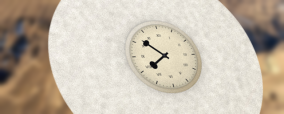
**7:52**
